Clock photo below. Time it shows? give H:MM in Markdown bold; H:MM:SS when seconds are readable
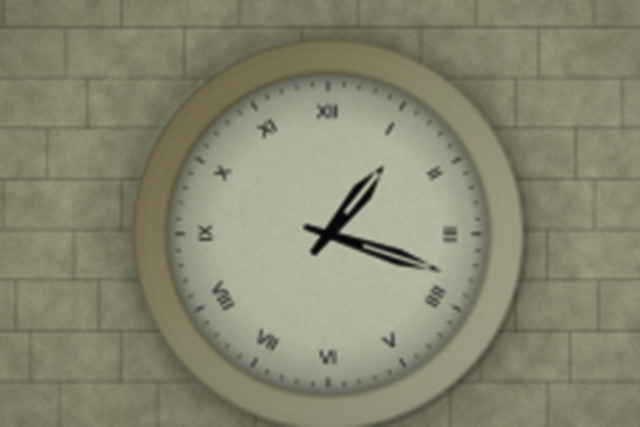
**1:18**
